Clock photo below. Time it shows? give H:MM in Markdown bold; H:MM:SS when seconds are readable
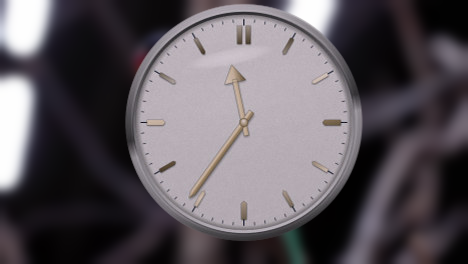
**11:36**
